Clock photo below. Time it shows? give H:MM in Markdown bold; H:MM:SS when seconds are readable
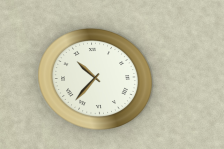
**10:37**
